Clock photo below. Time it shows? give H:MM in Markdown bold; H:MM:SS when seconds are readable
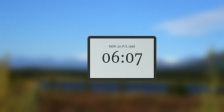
**6:07**
